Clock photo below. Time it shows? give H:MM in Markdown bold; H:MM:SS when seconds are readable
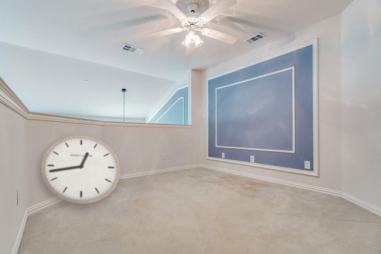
**12:43**
